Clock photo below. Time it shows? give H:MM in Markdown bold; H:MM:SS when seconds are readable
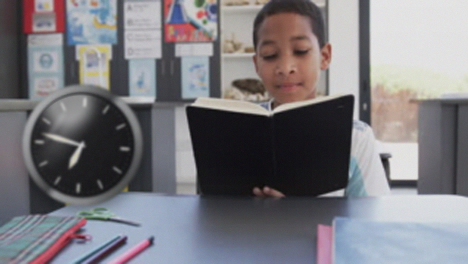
**6:47**
